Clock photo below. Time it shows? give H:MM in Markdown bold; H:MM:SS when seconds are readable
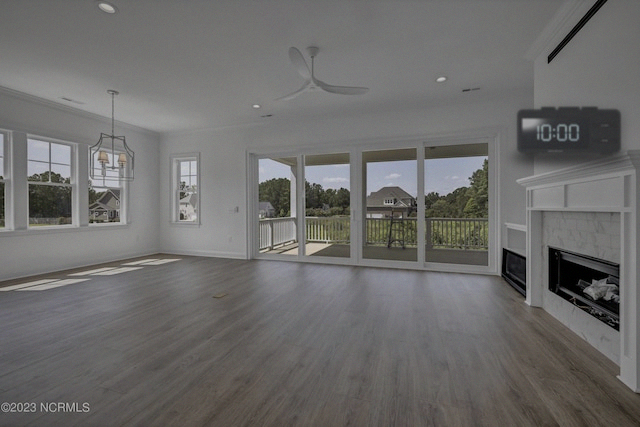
**10:00**
